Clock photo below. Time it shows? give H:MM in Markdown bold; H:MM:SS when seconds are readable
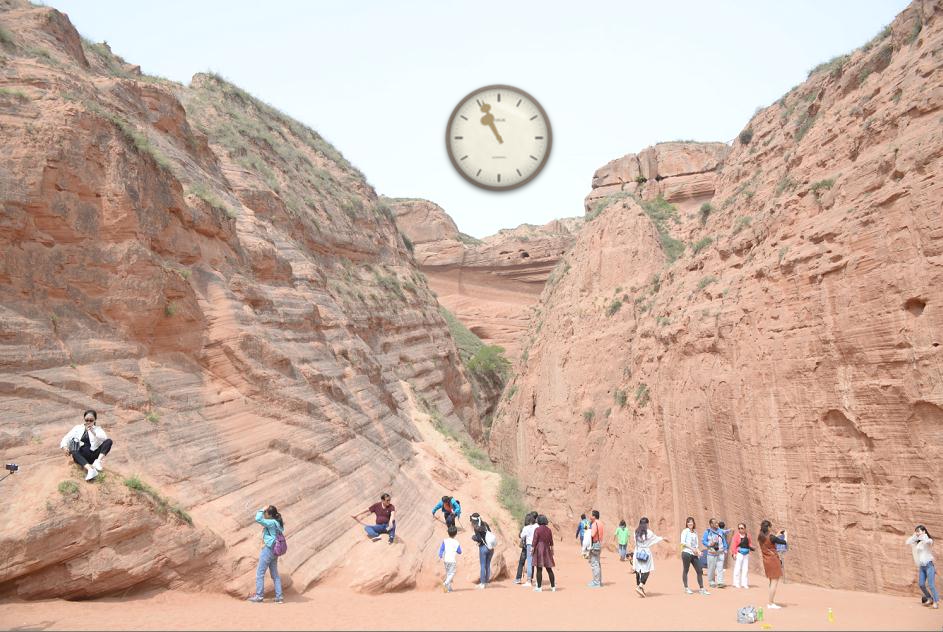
**10:56**
